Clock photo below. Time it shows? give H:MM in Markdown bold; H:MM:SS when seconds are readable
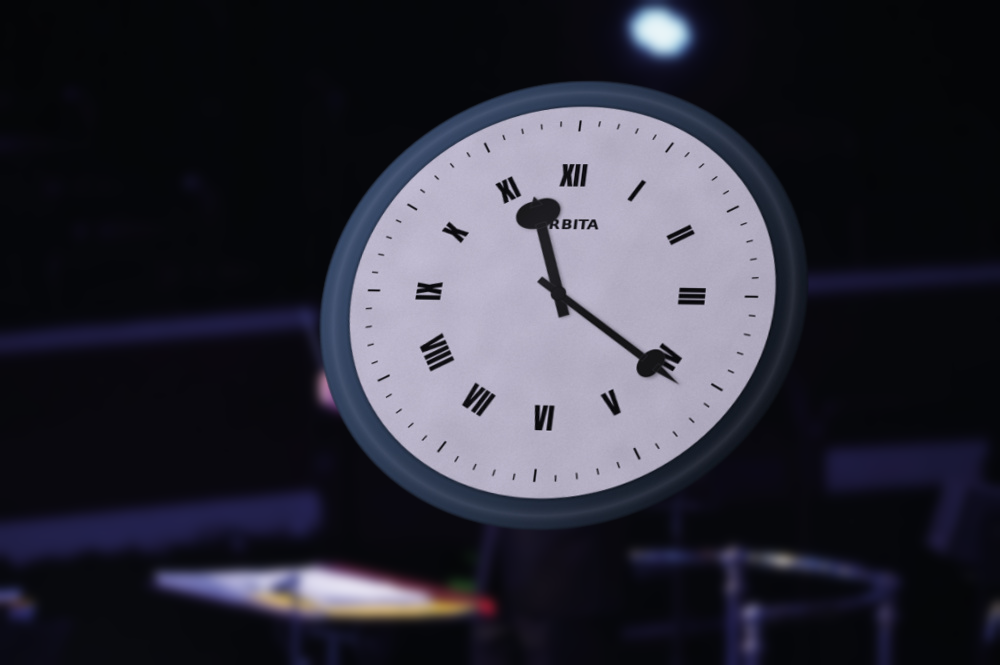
**11:21**
